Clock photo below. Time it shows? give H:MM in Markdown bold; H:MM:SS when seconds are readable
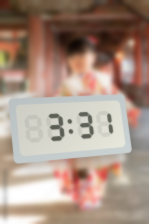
**3:31**
